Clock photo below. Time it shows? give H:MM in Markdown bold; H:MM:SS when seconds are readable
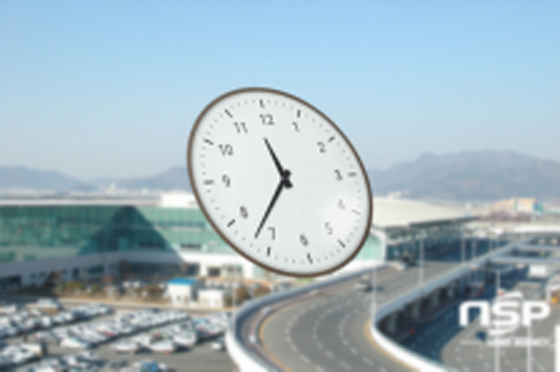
**11:37**
